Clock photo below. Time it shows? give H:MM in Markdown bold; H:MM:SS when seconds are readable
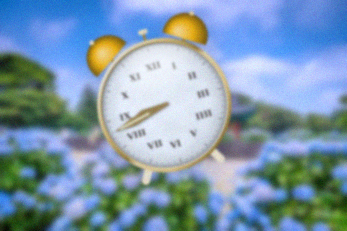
**8:43**
